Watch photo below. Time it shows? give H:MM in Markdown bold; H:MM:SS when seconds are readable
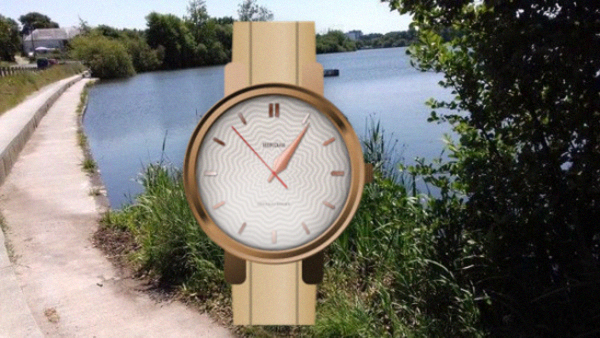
**1:05:53**
